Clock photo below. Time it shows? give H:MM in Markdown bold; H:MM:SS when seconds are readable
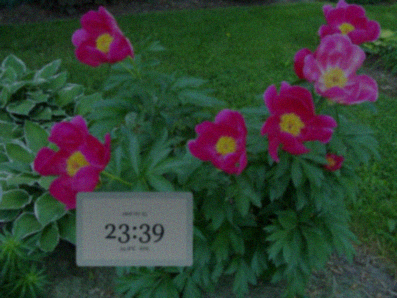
**23:39**
